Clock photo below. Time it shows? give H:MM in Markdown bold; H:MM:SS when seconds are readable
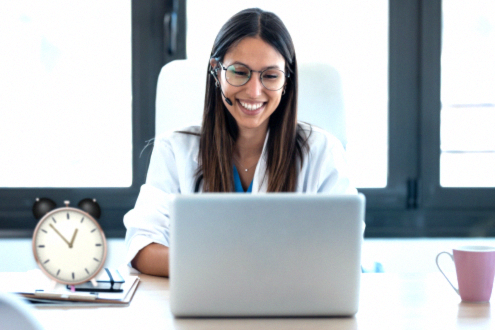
**12:53**
